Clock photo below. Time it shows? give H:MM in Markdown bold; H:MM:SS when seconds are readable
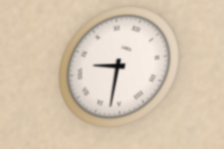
**8:27**
